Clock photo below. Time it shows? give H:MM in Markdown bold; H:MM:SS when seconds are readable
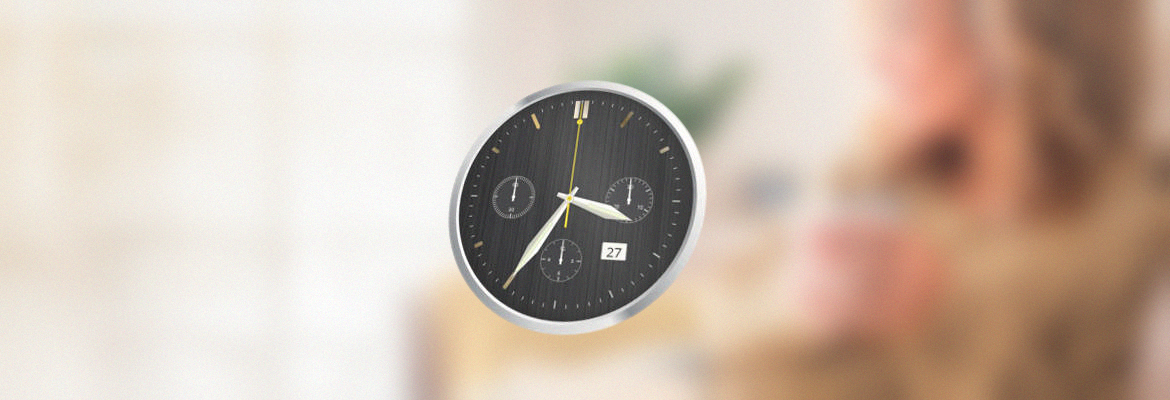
**3:35**
